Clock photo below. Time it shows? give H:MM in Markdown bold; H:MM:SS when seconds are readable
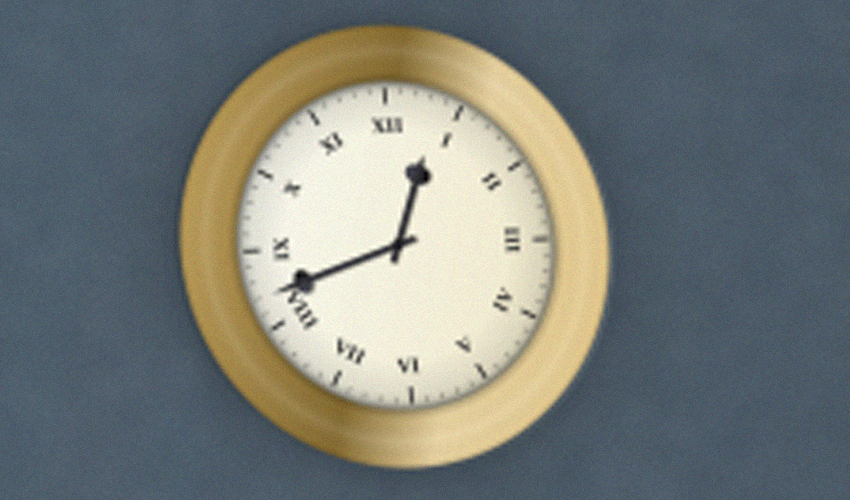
**12:42**
